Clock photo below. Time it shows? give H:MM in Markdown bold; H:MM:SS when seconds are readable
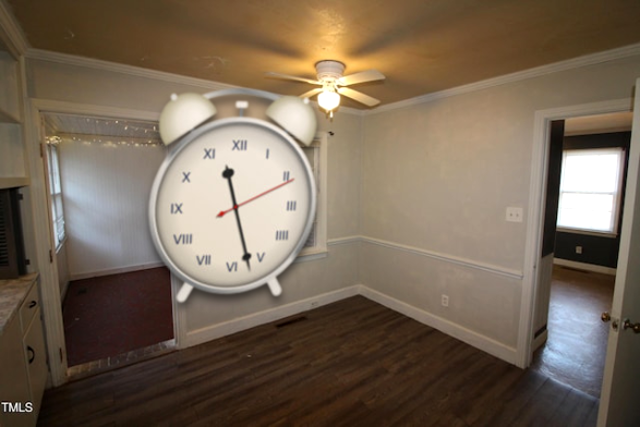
**11:27:11**
